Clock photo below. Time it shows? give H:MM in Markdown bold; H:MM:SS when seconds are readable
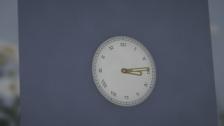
**3:14**
